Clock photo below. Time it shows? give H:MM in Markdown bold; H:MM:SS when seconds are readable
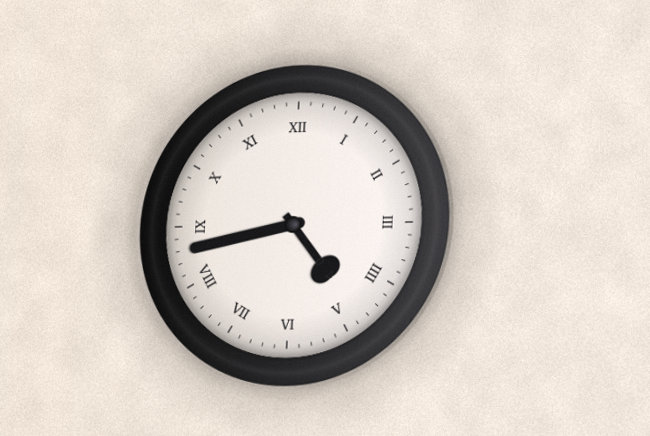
**4:43**
